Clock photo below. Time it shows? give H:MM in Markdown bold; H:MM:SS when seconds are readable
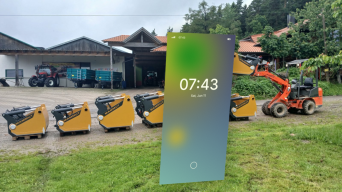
**7:43**
